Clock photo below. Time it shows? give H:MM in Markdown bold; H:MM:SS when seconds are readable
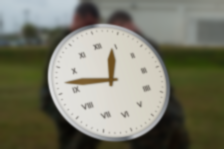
**12:47**
